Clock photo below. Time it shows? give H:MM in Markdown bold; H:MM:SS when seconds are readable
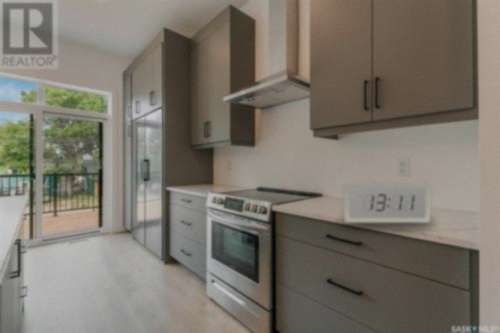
**13:11**
